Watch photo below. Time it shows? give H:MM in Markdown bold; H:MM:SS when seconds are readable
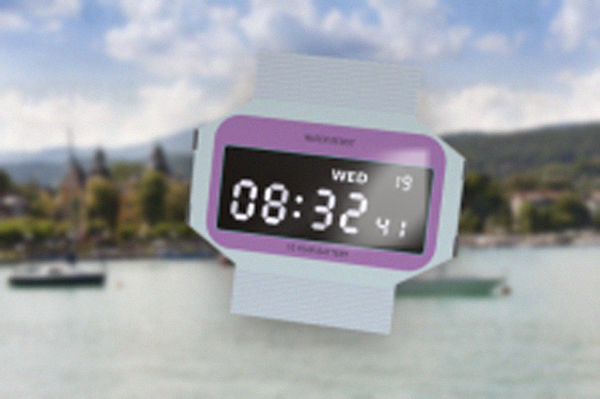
**8:32:41**
